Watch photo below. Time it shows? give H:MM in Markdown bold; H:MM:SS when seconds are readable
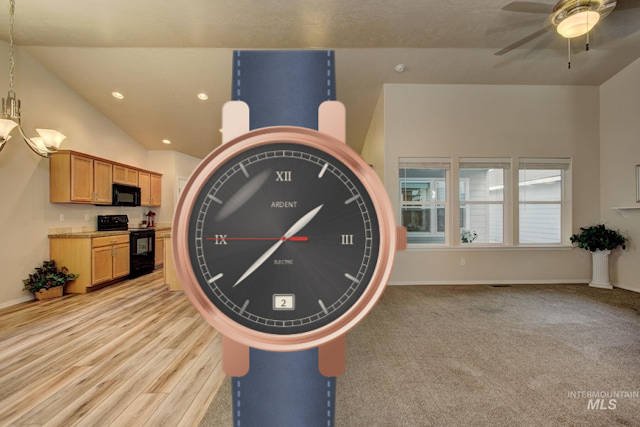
**1:37:45**
